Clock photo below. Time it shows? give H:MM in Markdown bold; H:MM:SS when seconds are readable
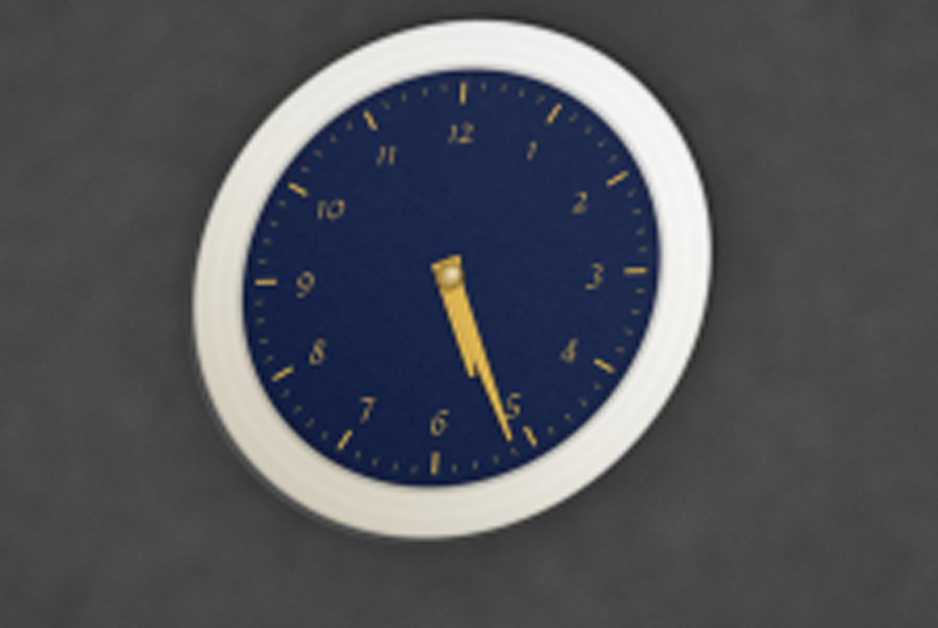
**5:26**
